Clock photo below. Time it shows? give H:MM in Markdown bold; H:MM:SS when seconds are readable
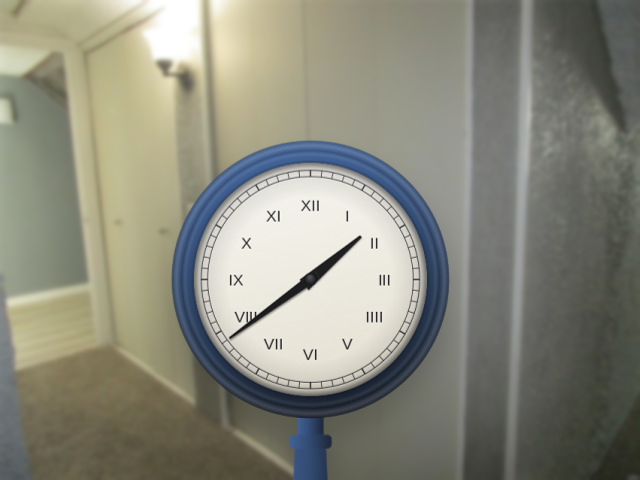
**1:39**
